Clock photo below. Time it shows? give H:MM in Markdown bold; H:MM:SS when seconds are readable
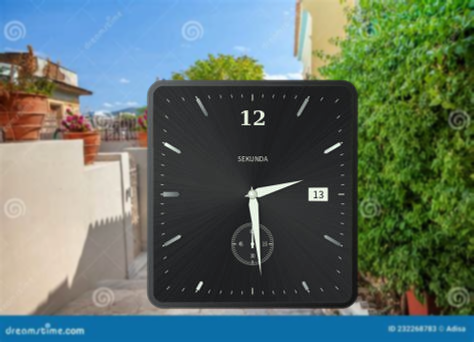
**2:29**
